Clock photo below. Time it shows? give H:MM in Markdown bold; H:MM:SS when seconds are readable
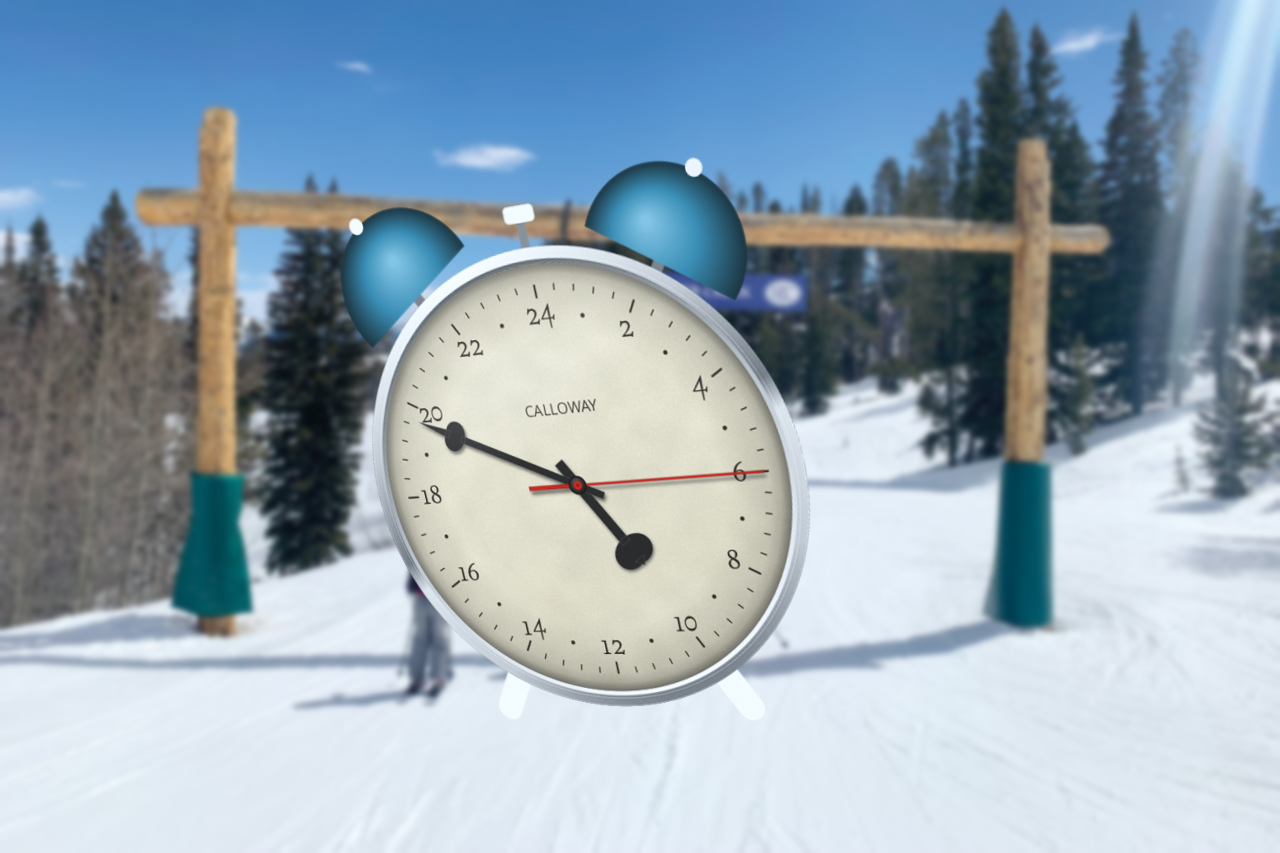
**9:49:15**
